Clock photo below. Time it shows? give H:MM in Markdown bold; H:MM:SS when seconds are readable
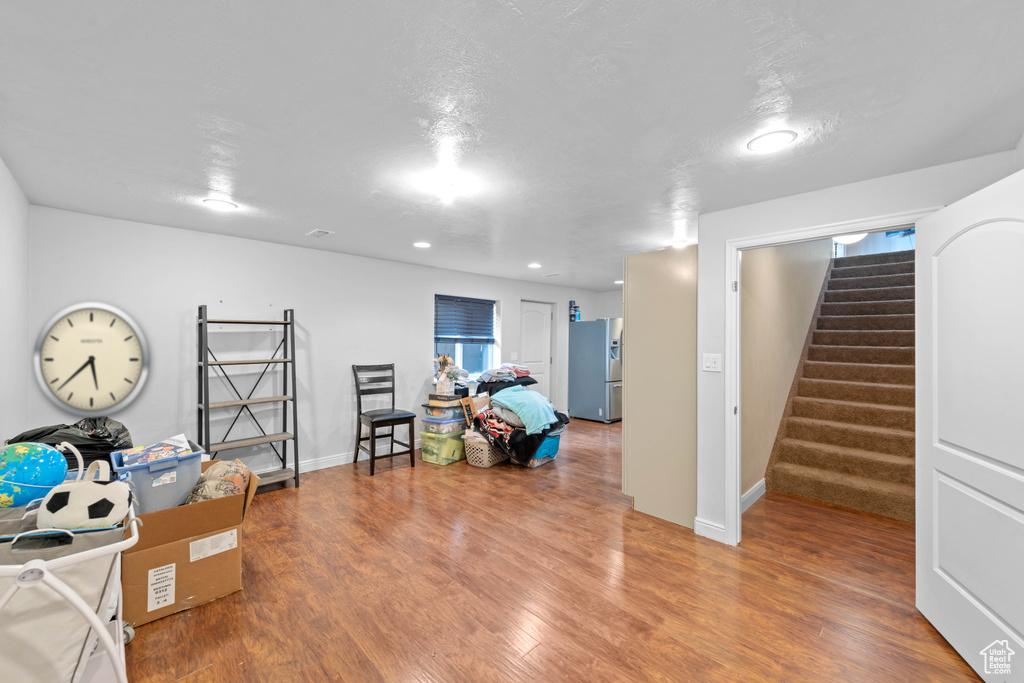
**5:38**
